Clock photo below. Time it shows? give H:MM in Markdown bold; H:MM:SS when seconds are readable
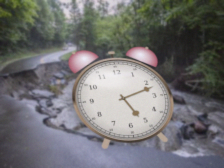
**5:12**
